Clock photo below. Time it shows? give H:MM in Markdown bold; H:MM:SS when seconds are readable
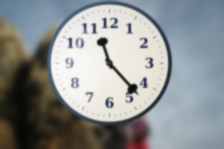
**11:23**
